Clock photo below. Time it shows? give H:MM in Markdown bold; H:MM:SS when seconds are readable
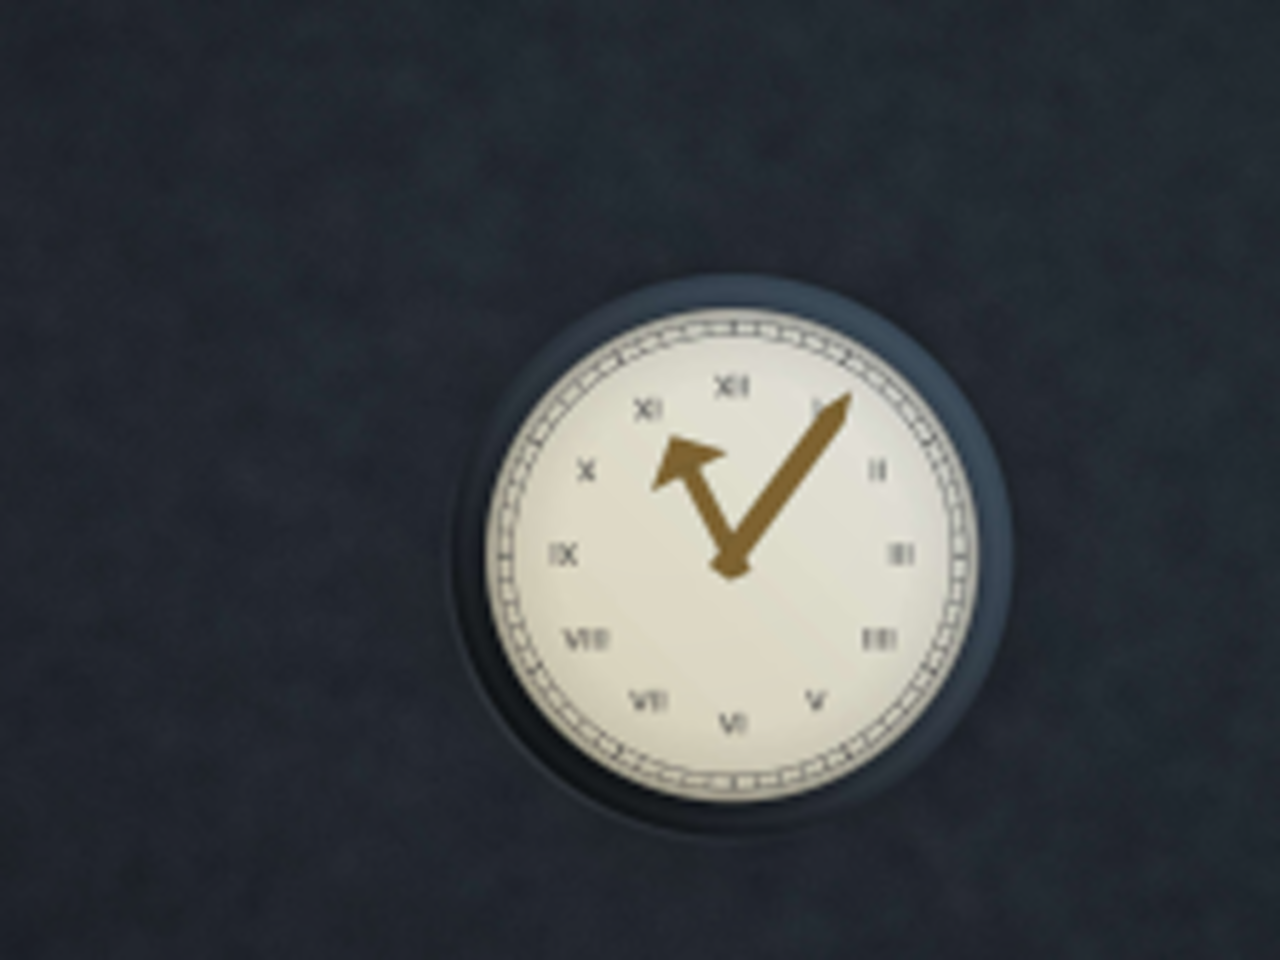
**11:06**
